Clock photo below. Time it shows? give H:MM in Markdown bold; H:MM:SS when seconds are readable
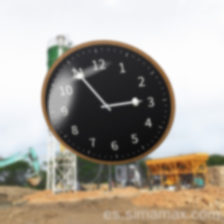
**2:55**
